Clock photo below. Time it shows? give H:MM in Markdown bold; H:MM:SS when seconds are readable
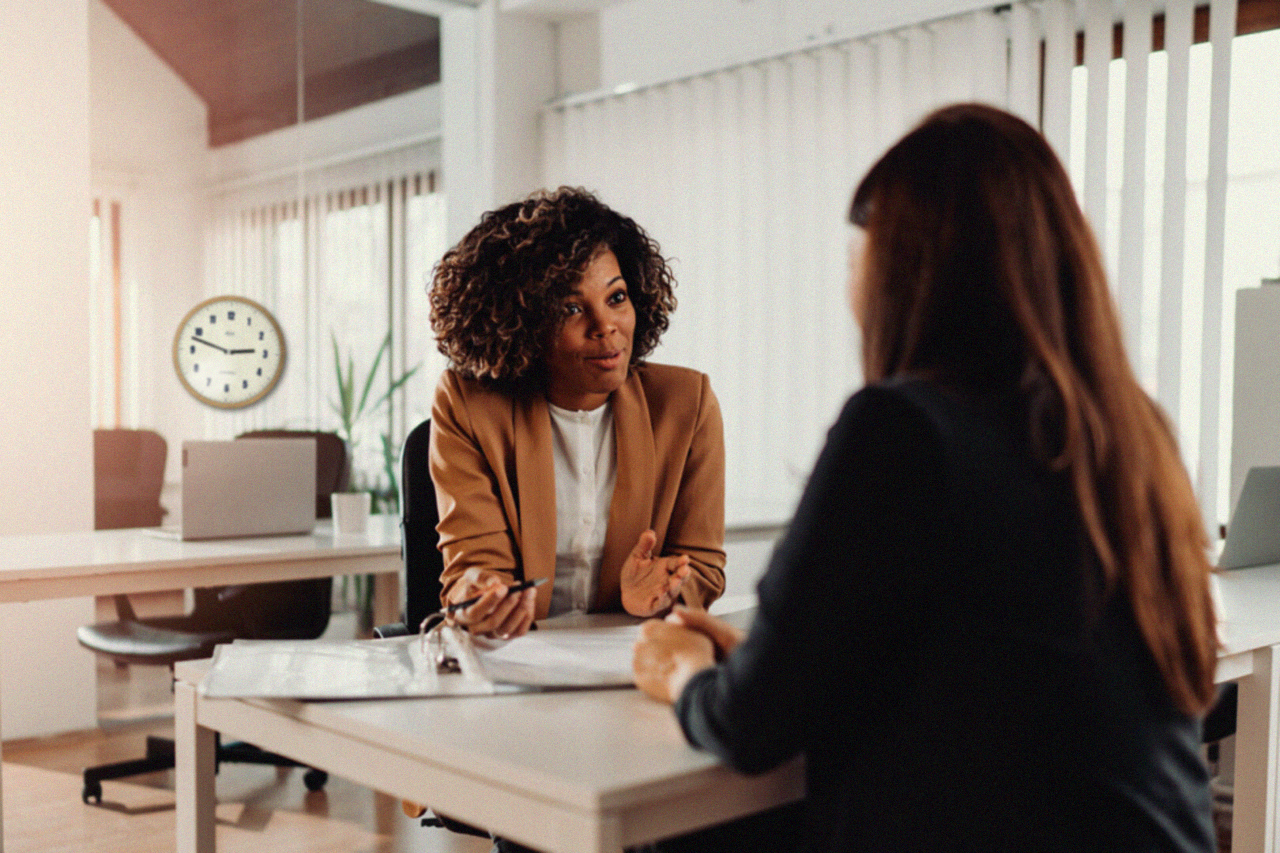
**2:48**
